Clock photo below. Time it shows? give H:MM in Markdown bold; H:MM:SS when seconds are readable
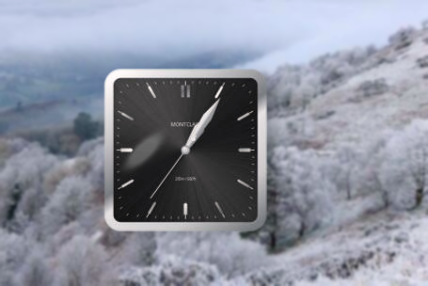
**1:05:36**
